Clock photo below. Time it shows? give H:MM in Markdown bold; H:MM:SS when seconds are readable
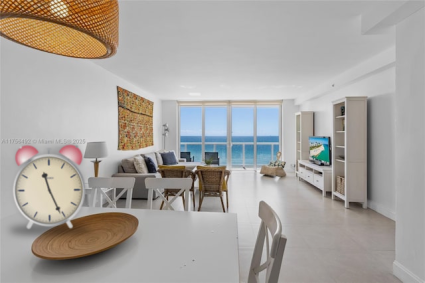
**11:26**
